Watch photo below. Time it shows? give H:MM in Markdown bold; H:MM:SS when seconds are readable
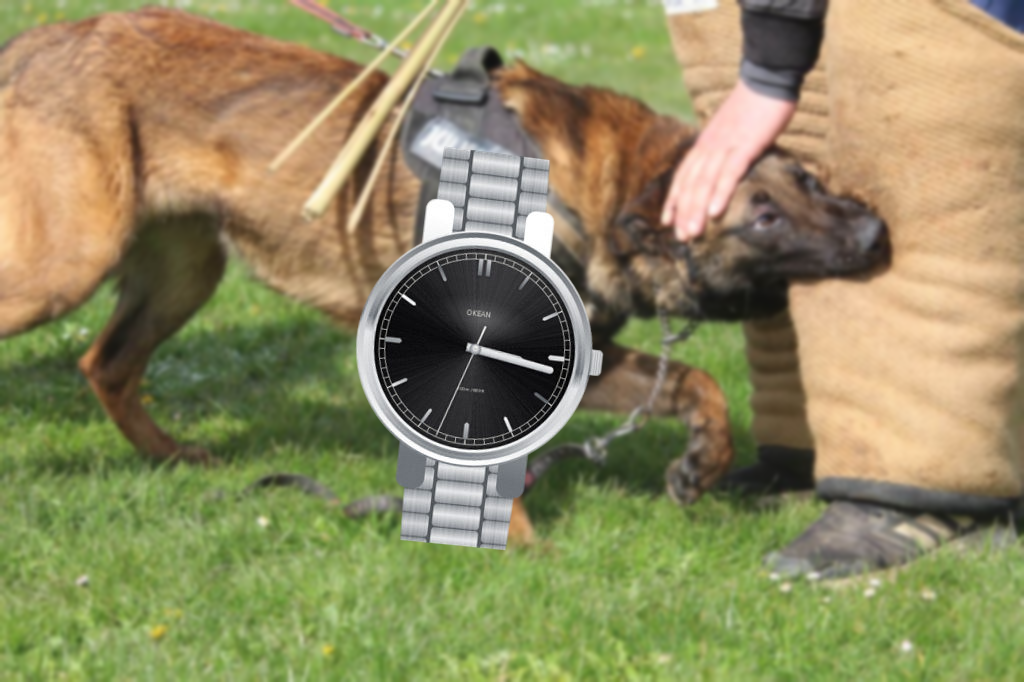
**3:16:33**
